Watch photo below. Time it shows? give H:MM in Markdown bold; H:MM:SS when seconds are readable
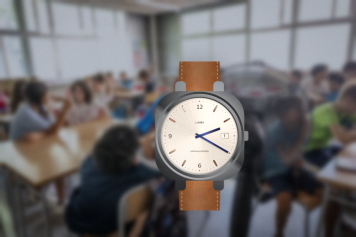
**2:20**
